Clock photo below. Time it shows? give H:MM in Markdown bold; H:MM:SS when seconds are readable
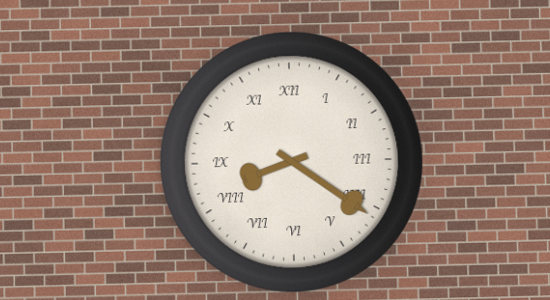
**8:21**
